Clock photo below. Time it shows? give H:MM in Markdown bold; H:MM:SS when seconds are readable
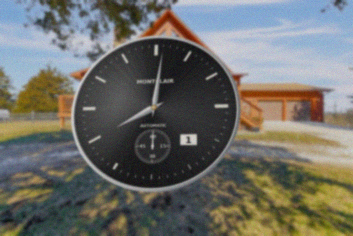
**8:01**
